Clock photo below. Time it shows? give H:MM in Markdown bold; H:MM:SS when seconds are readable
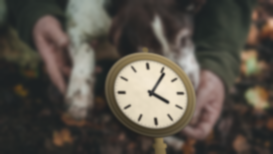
**4:06**
